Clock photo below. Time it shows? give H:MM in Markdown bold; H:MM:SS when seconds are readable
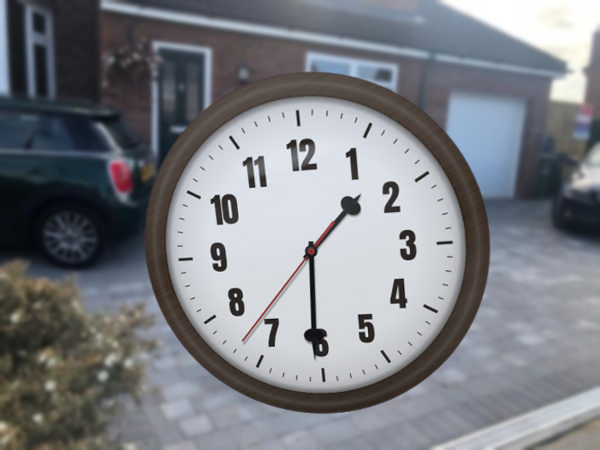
**1:30:37**
